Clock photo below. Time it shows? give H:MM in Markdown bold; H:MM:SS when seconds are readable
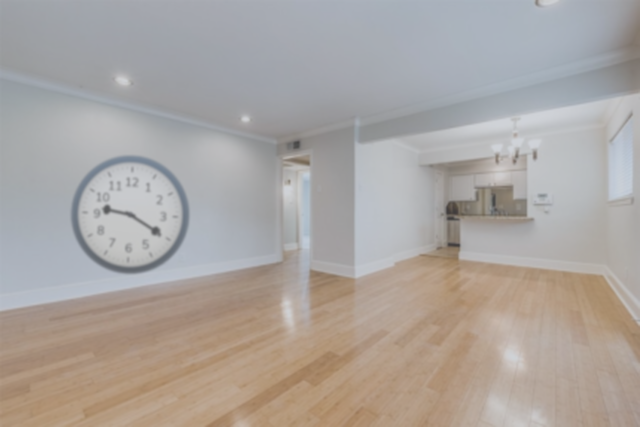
**9:20**
